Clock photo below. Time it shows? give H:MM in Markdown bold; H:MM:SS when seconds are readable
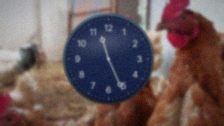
**11:26**
